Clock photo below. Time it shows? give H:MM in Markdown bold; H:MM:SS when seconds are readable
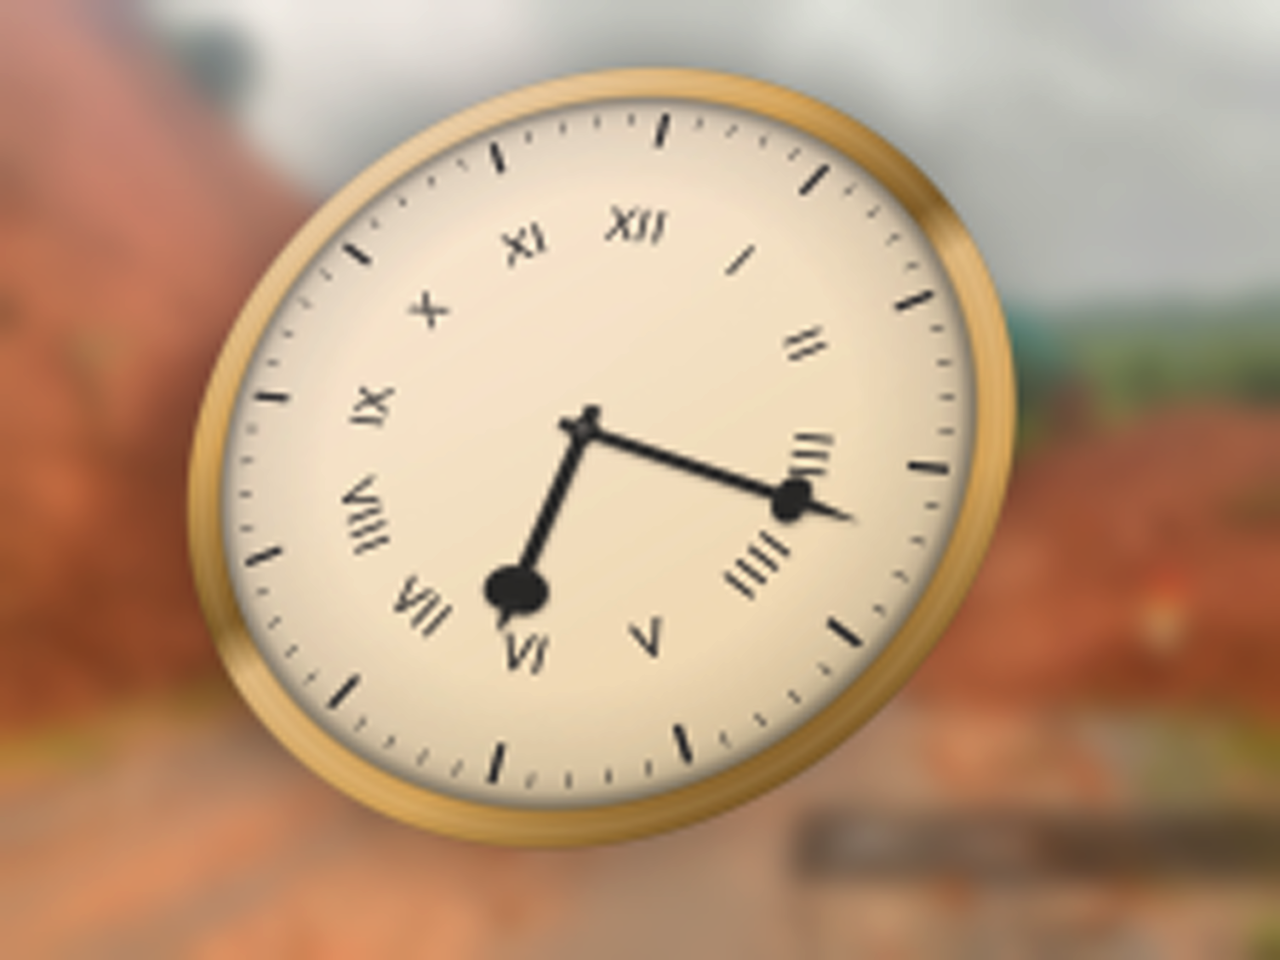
**6:17**
